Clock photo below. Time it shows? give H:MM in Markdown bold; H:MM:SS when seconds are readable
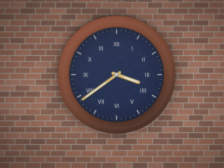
**3:39**
